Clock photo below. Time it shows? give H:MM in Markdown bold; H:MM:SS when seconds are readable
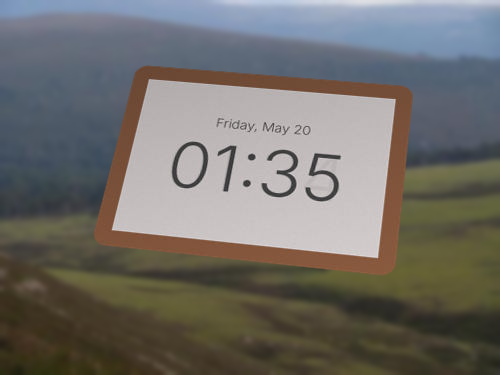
**1:35**
